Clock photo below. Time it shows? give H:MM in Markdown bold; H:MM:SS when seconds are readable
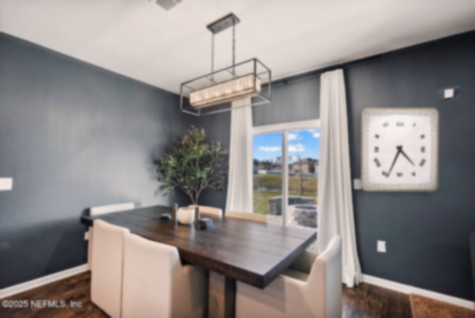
**4:34**
